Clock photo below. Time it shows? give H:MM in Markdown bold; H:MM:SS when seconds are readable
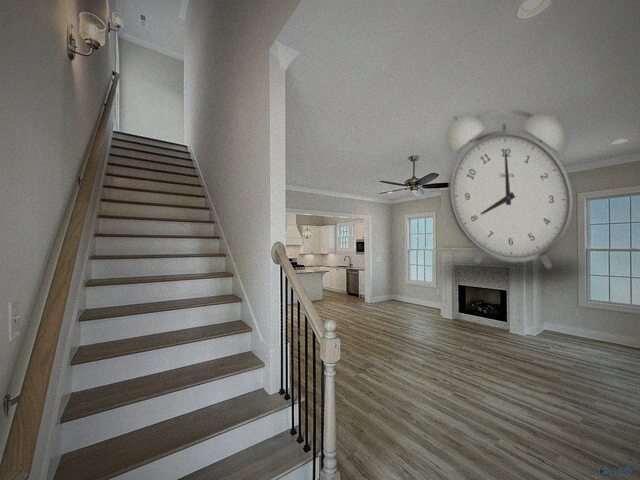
**8:00**
